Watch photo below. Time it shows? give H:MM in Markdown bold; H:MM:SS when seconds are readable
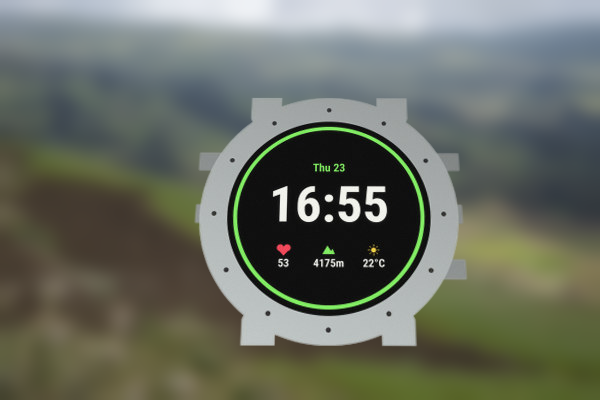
**16:55**
